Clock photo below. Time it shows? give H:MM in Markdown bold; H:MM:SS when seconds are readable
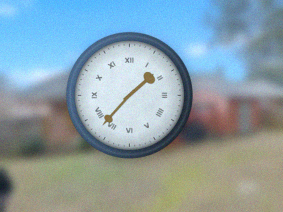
**1:37**
